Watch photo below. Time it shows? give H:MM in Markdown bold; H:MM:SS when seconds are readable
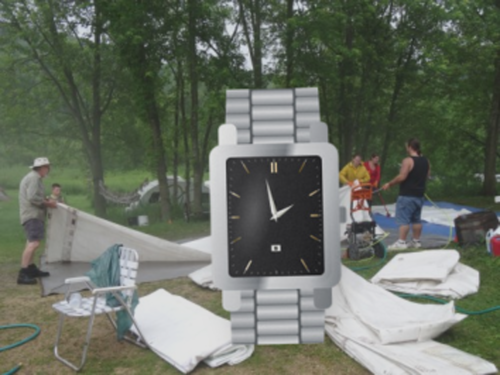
**1:58**
